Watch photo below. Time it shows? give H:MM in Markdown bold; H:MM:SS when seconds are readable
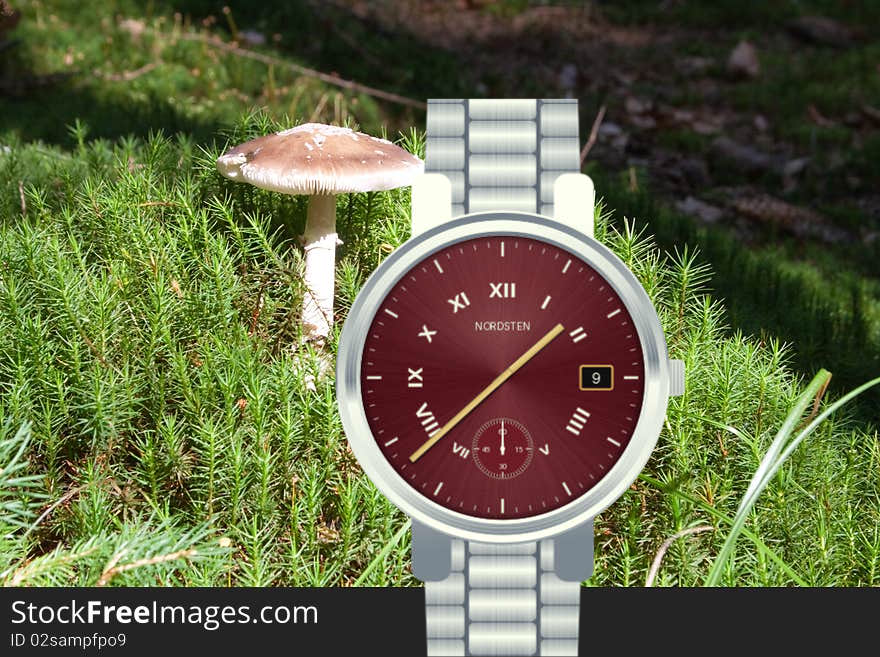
**1:38**
